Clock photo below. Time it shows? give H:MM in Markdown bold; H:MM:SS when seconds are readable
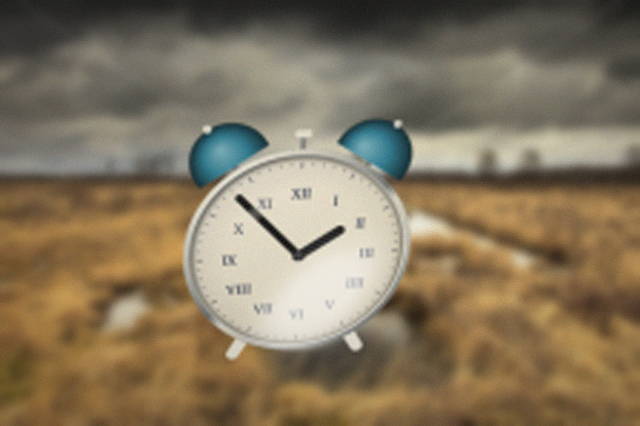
**1:53**
